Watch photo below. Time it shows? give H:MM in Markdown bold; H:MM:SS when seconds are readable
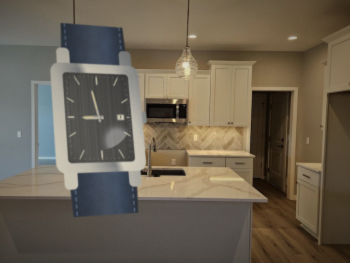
**8:58**
